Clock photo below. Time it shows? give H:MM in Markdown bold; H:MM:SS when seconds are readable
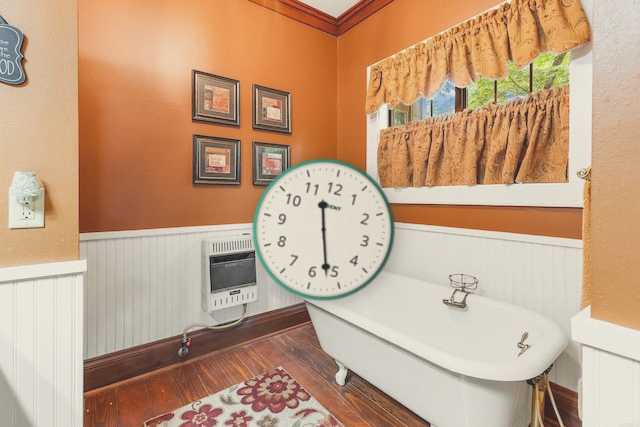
**11:27**
